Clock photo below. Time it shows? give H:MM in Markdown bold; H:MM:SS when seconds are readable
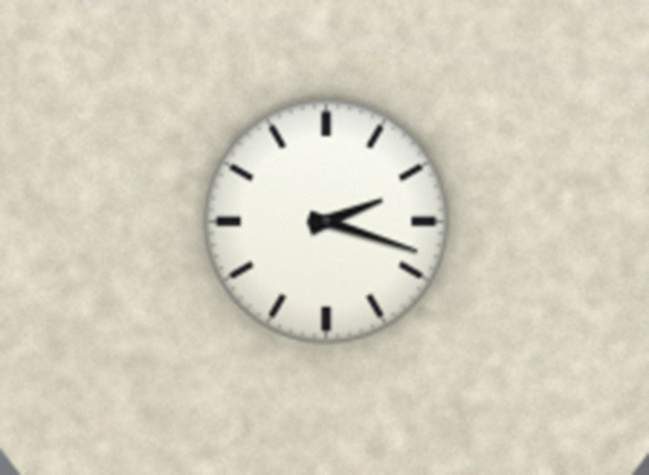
**2:18**
